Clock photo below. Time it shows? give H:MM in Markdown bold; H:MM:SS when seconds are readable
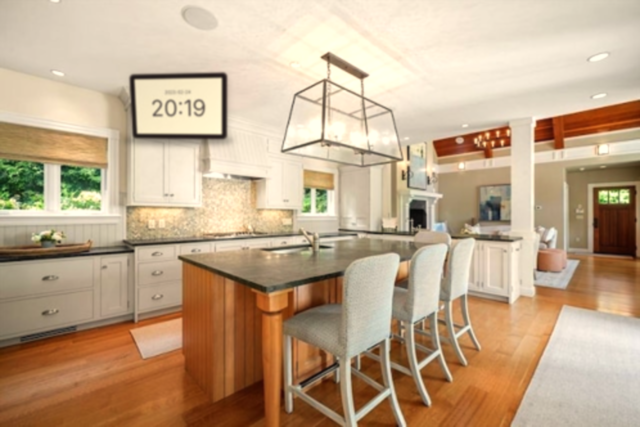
**20:19**
